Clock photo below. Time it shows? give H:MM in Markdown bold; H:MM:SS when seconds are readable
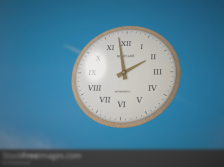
**1:58**
